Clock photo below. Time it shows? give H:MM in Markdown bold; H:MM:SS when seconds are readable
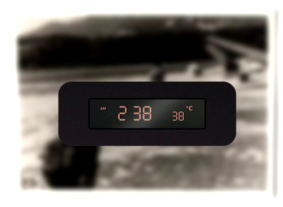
**2:38**
